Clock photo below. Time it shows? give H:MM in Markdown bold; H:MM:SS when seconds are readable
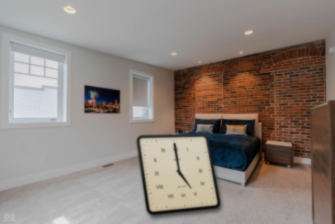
**5:00**
